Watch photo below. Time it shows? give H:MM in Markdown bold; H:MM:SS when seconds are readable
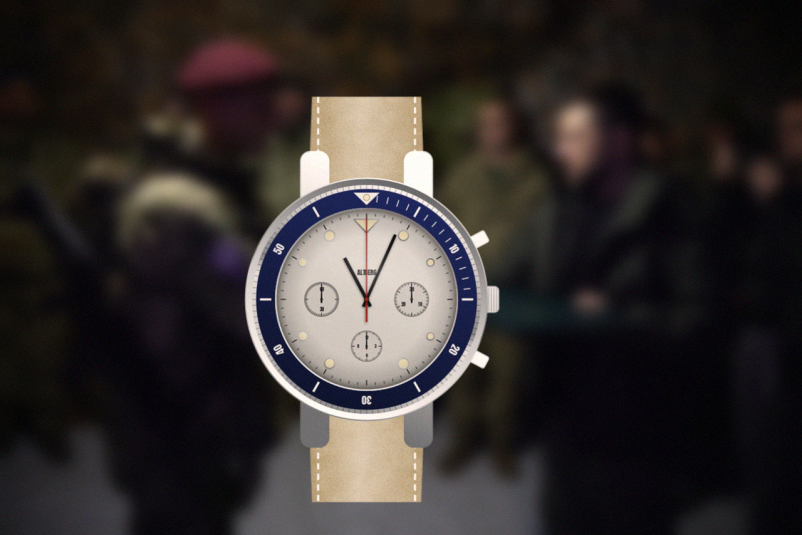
**11:04**
